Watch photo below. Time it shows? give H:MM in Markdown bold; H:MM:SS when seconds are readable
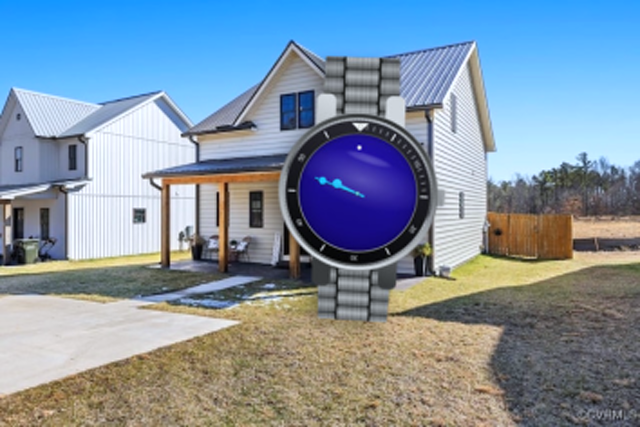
**9:48**
